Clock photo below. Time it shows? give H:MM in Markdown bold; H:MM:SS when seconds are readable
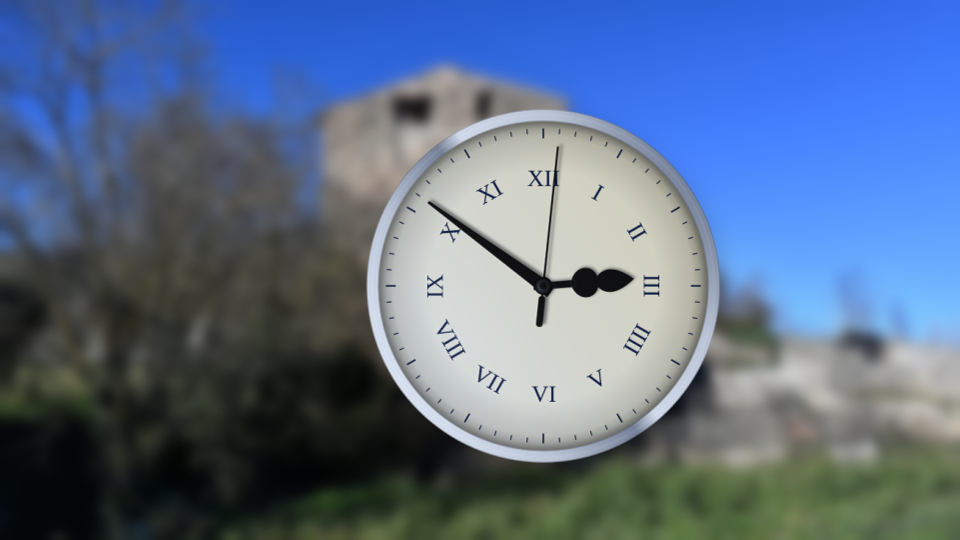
**2:51:01**
